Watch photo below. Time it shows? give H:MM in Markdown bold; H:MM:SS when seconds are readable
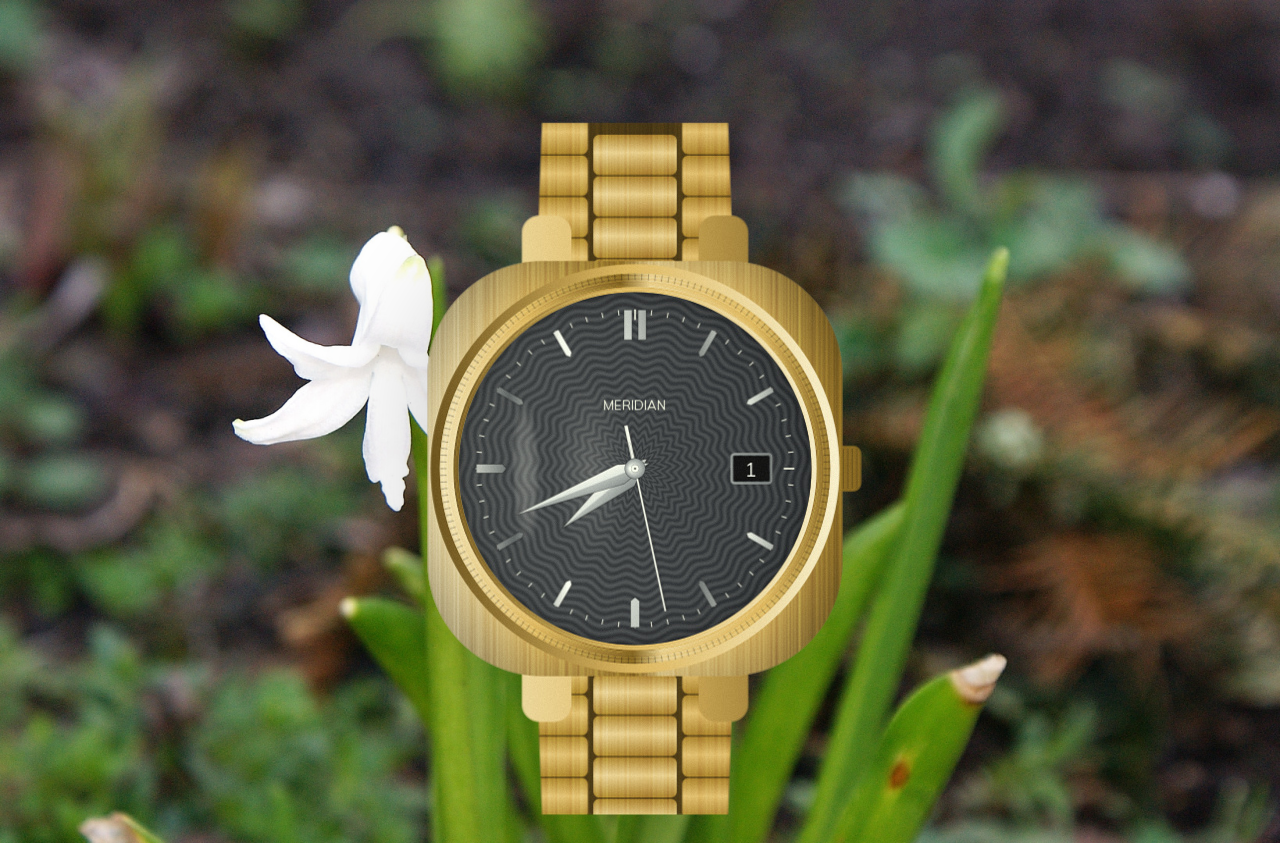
**7:41:28**
